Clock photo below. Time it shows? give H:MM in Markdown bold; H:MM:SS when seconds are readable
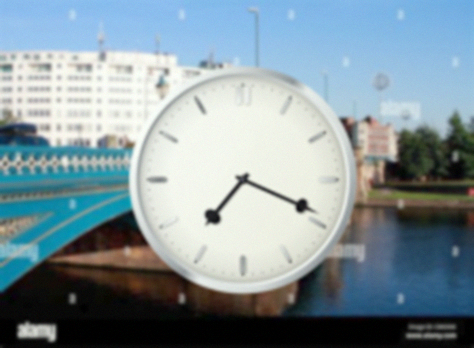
**7:19**
